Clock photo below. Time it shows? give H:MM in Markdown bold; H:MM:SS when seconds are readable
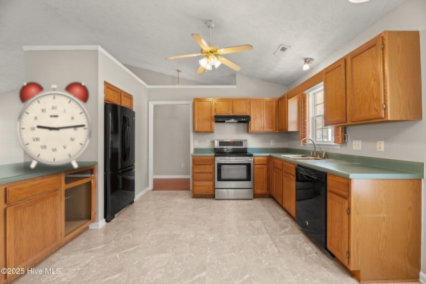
**9:14**
